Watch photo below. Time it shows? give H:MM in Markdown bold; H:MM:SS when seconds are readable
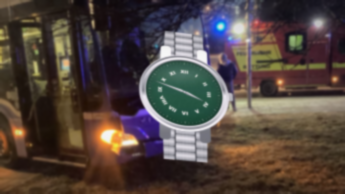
**3:48**
